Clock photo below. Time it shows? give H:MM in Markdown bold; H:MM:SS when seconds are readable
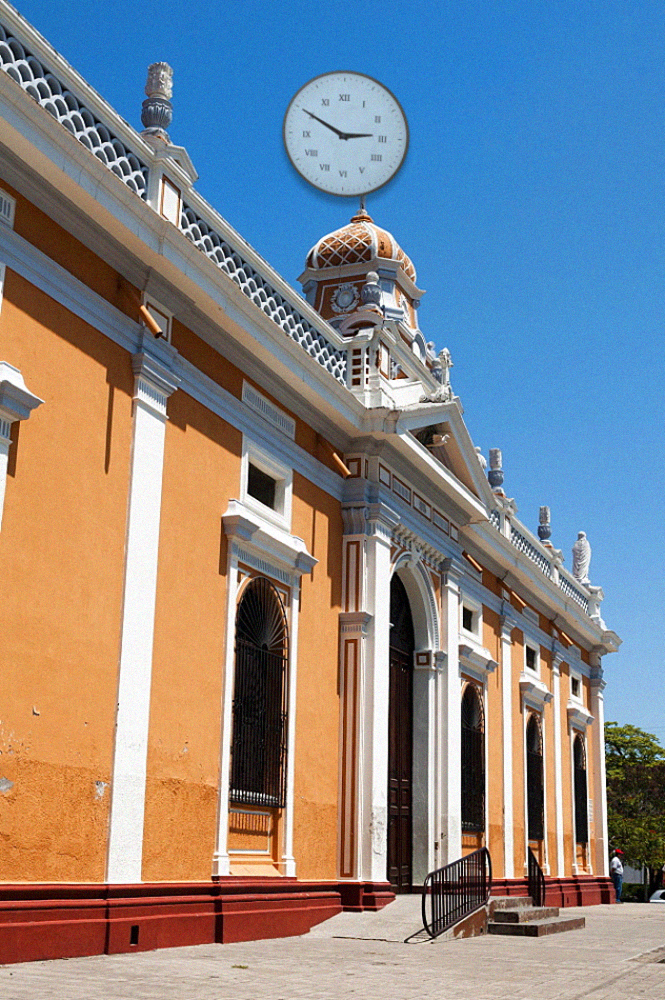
**2:50**
